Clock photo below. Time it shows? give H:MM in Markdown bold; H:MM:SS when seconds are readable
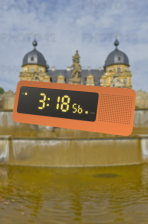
**3:18:56**
